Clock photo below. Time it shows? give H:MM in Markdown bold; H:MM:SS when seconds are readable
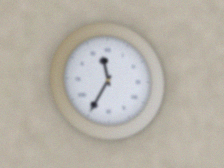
**11:35**
